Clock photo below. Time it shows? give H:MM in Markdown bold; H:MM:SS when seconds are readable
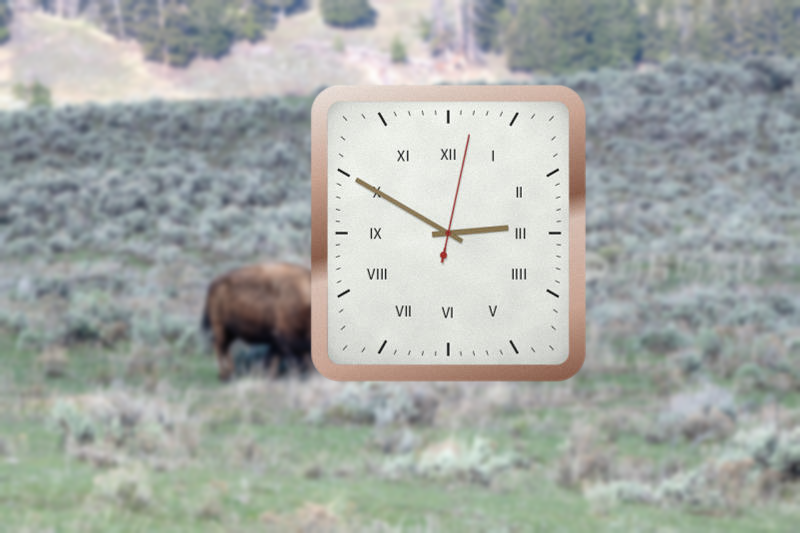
**2:50:02**
